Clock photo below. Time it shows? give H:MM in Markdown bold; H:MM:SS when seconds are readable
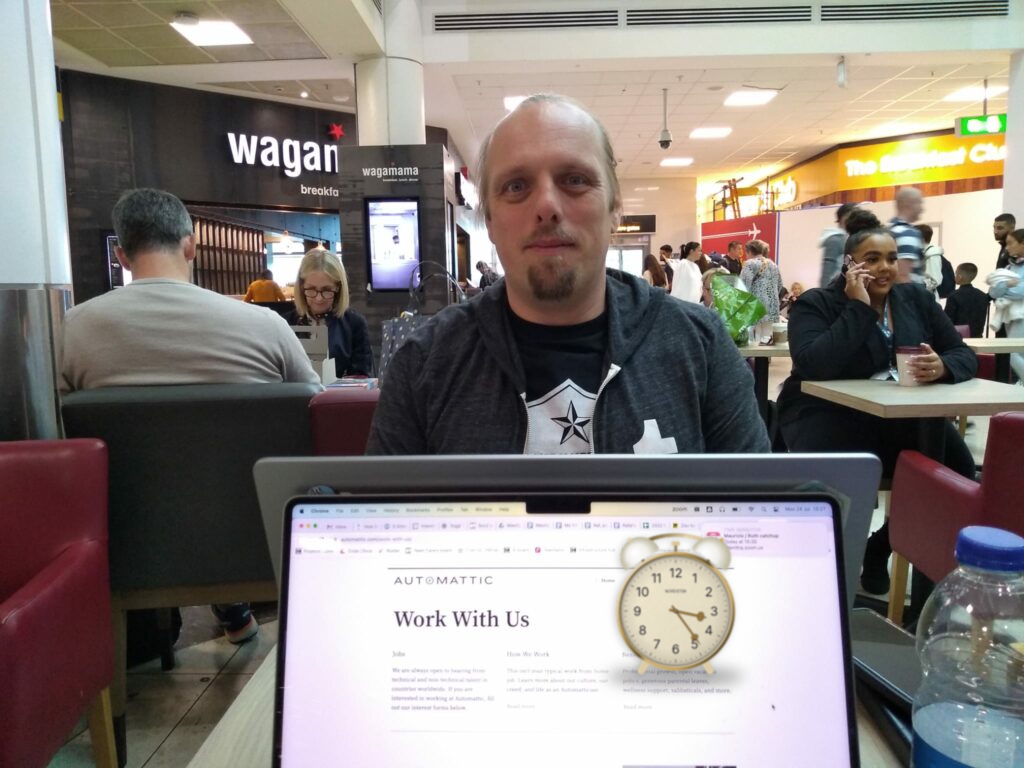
**3:24**
